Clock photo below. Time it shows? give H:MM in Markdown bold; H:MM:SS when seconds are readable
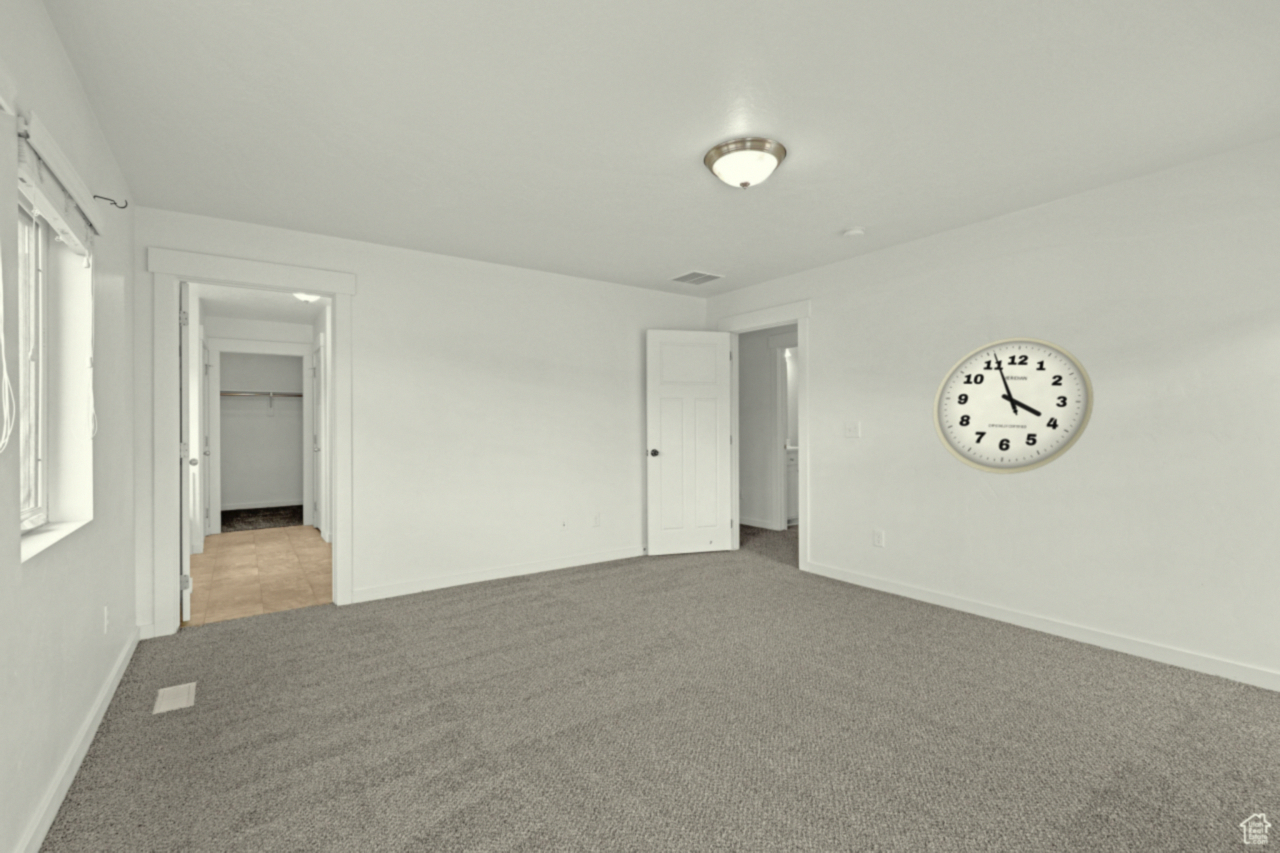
**3:55:56**
